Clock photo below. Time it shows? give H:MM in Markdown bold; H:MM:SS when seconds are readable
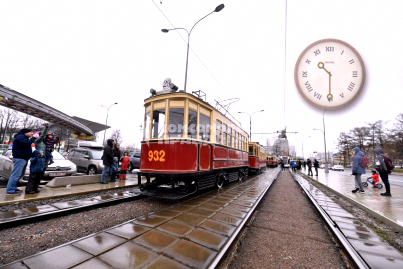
**10:30**
